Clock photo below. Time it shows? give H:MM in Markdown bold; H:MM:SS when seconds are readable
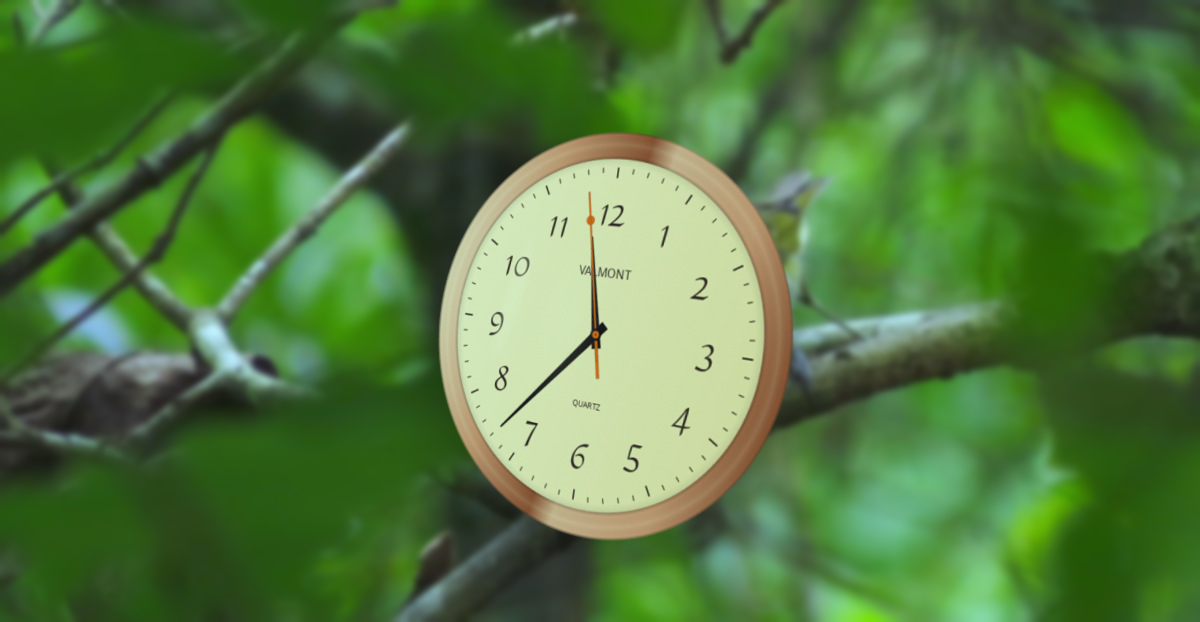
**11:36:58**
